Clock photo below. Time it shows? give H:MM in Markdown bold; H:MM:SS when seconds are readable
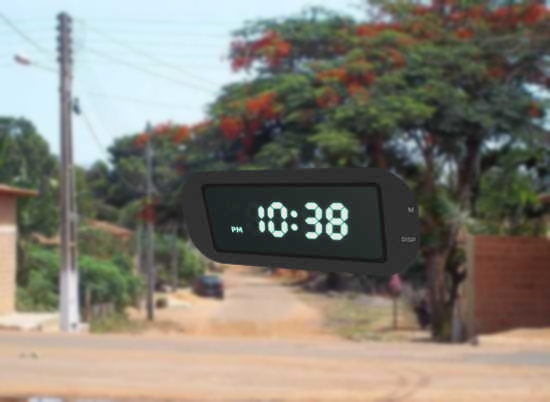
**10:38**
